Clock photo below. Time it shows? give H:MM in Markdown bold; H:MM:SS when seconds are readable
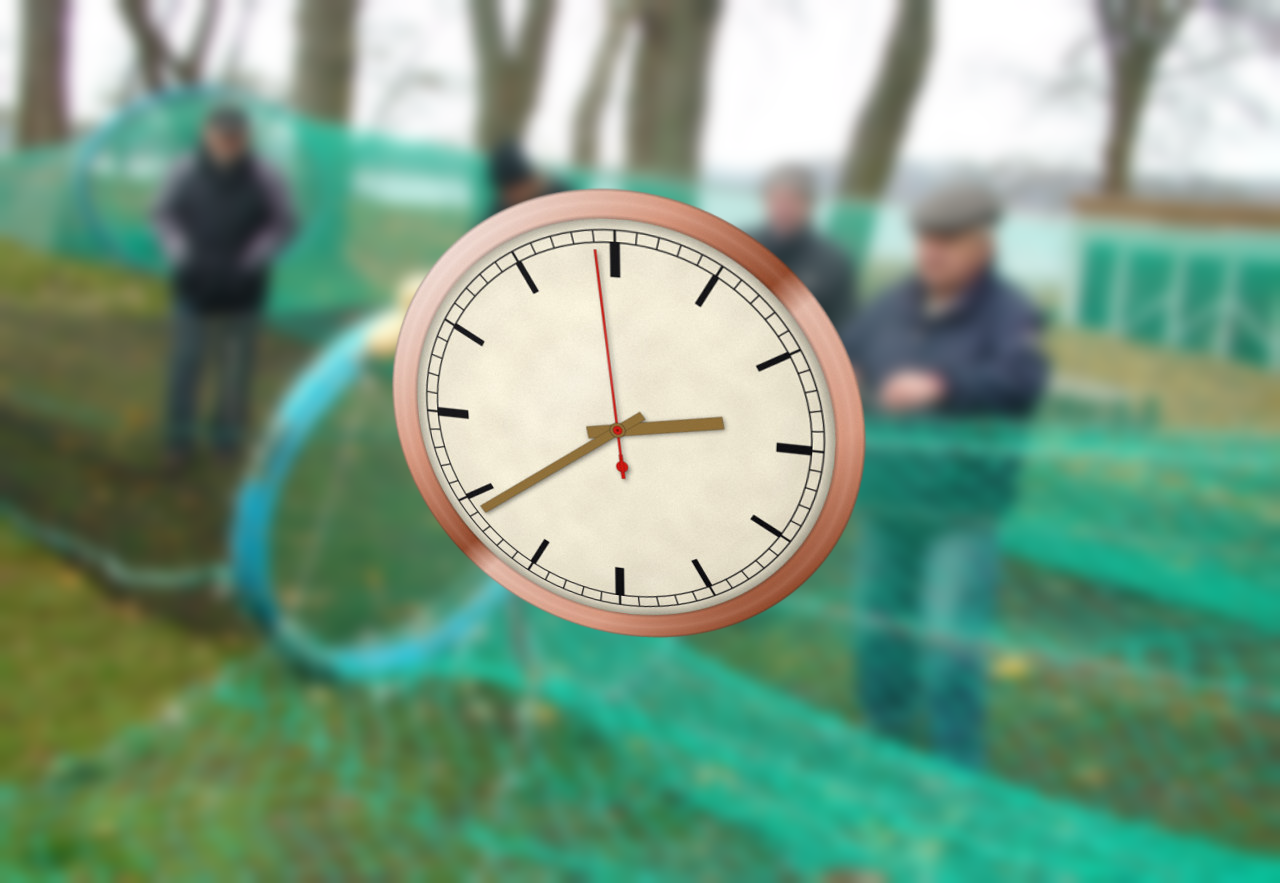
**2:38:59**
